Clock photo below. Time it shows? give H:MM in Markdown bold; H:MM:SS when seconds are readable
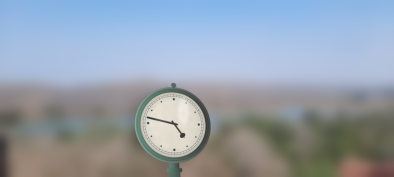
**4:47**
